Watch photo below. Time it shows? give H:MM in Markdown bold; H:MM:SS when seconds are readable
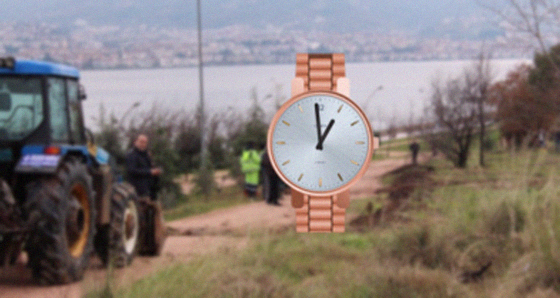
**12:59**
